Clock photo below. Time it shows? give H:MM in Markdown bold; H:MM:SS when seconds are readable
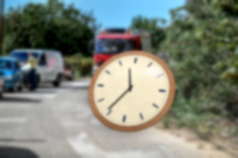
**11:36**
